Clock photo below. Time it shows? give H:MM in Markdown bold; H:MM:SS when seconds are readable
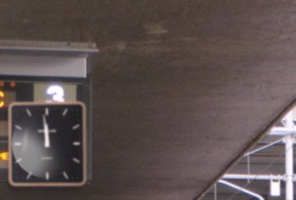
**11:59**
